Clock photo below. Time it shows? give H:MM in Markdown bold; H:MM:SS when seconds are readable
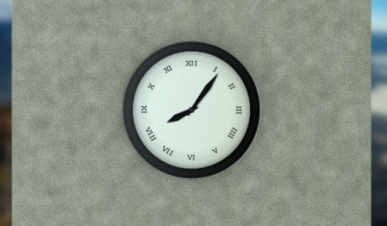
**8:06**
